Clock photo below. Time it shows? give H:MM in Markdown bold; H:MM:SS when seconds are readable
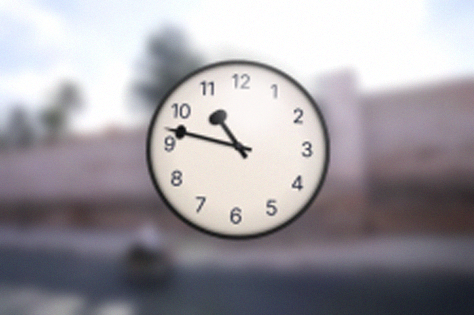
**10:47**
